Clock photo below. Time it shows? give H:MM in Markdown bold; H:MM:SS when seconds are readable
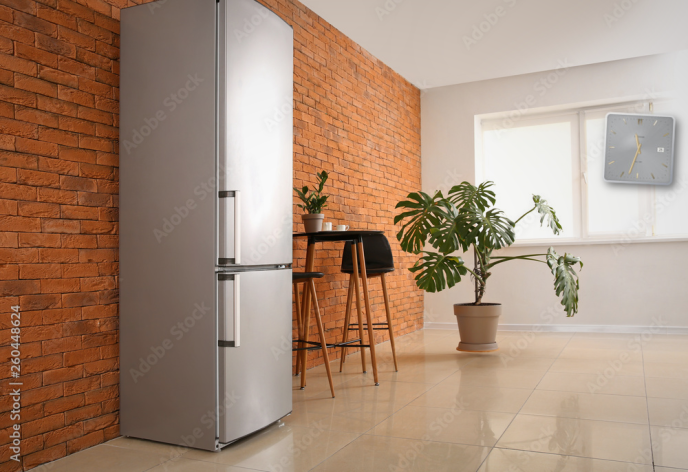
**11:33**
